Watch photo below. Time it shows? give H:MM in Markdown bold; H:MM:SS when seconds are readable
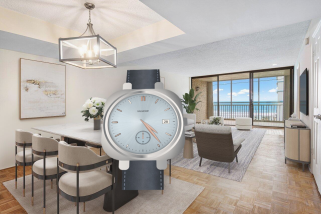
**4:24**
